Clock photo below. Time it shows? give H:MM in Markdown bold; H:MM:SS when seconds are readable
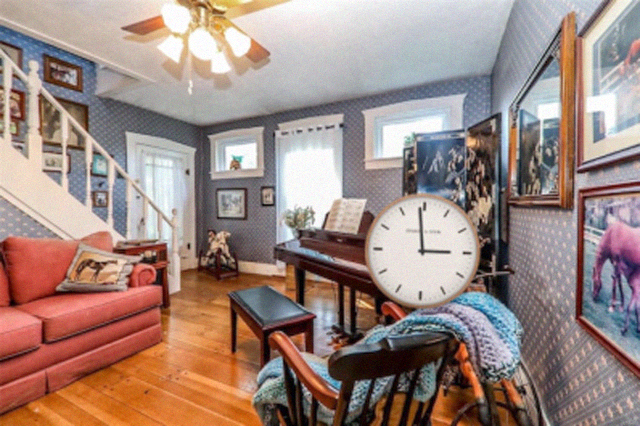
**2:59**
